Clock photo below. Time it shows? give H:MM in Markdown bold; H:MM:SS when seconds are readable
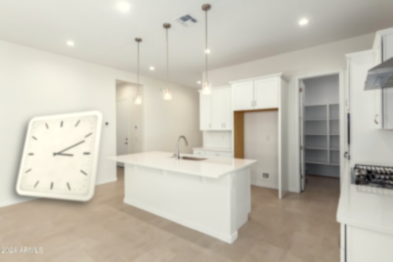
**3:11**
